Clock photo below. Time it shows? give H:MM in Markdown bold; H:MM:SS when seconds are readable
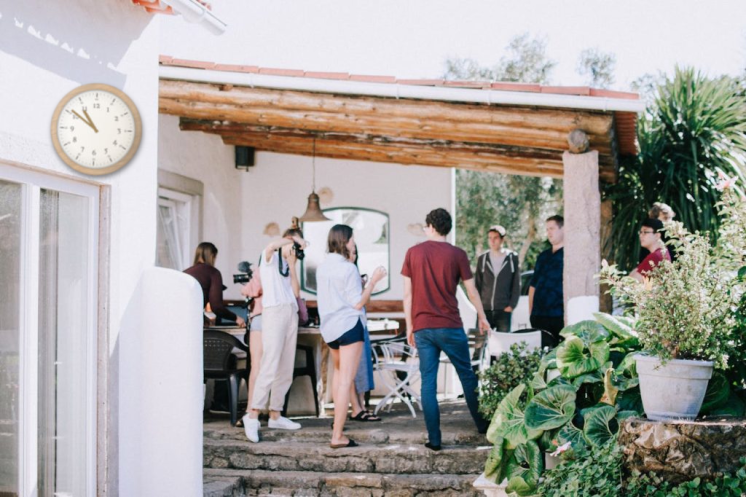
**10:51**
